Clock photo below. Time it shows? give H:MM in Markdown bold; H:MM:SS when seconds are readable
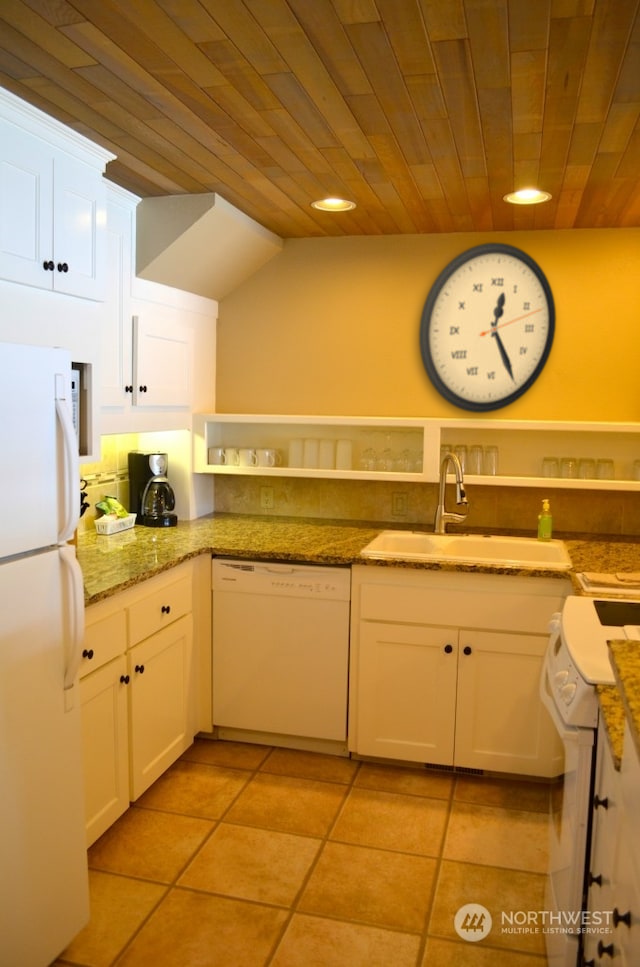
**12:25:12**
